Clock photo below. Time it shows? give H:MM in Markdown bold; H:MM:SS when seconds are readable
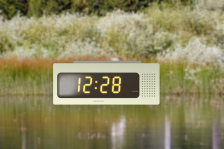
**12:28**
